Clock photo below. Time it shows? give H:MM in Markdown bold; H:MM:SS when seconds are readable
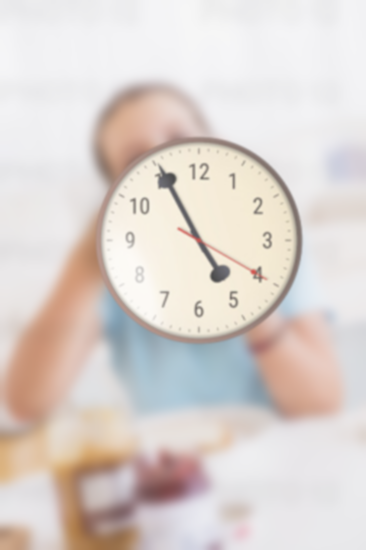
**4:55:20**
